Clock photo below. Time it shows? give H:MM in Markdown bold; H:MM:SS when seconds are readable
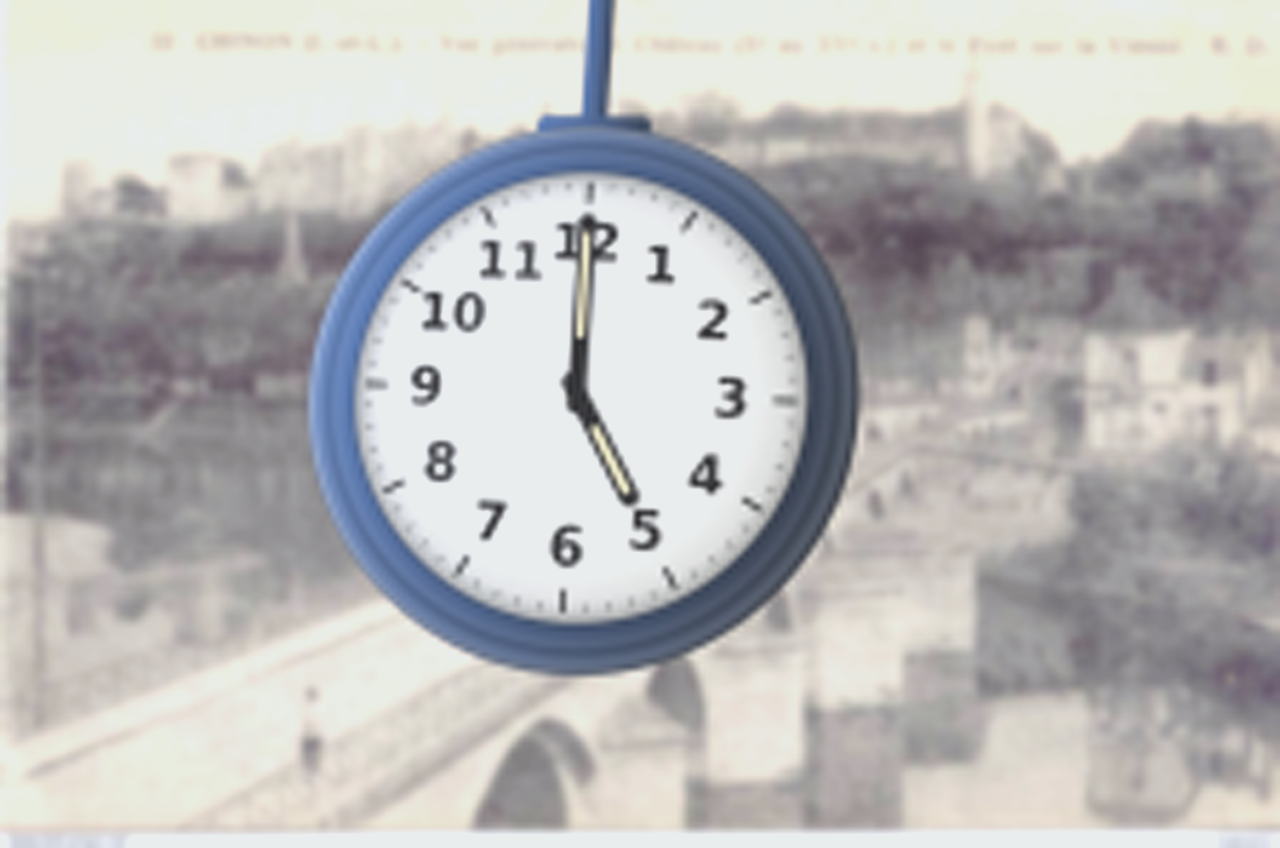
**5:00**
